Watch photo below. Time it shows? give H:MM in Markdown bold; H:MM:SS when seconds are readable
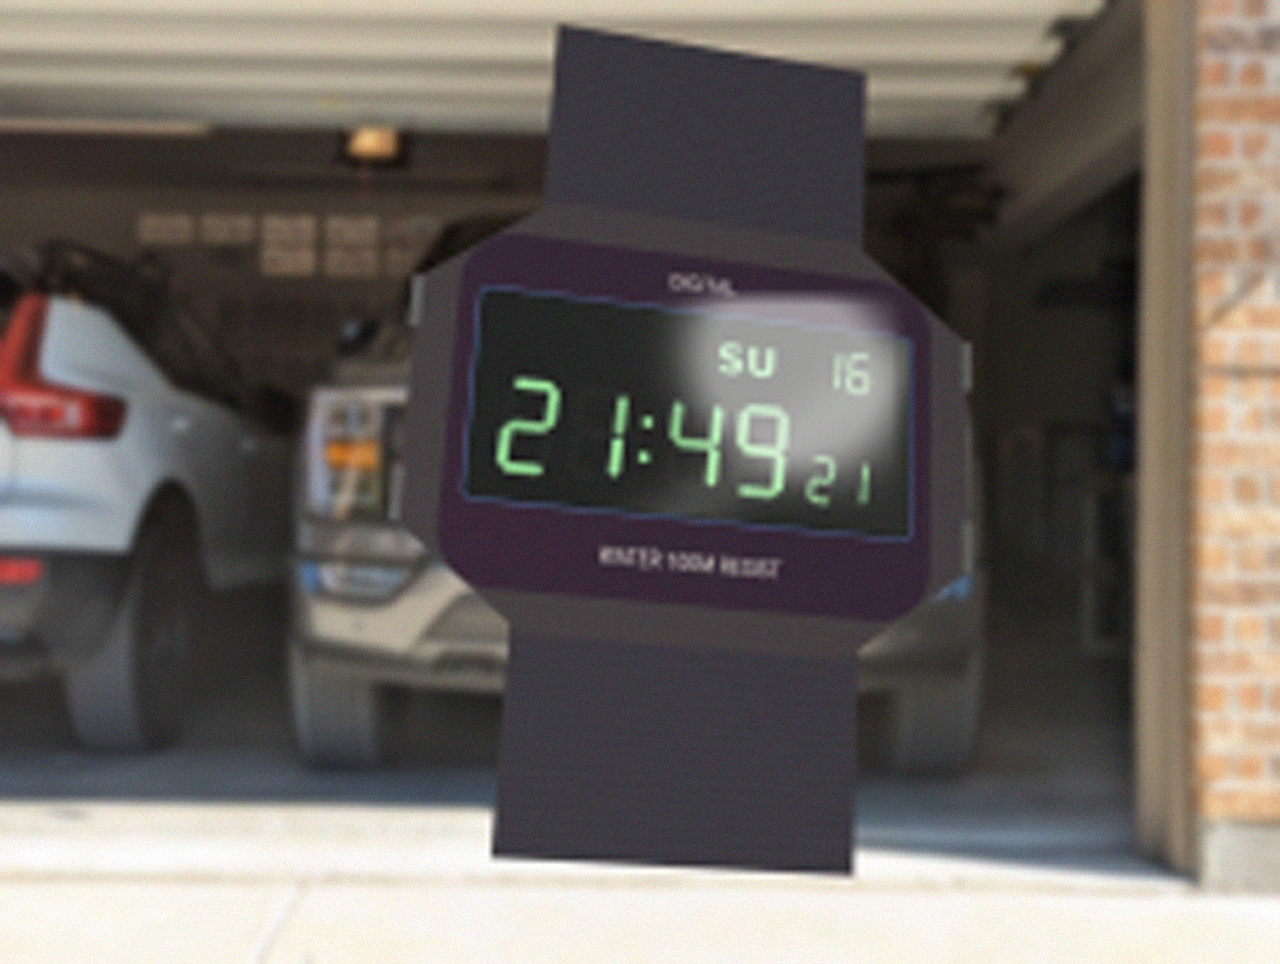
**21:49:21**
